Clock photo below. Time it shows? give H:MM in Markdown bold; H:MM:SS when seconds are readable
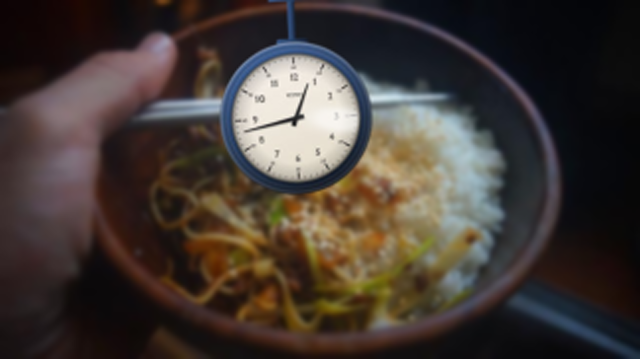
**12:43**
